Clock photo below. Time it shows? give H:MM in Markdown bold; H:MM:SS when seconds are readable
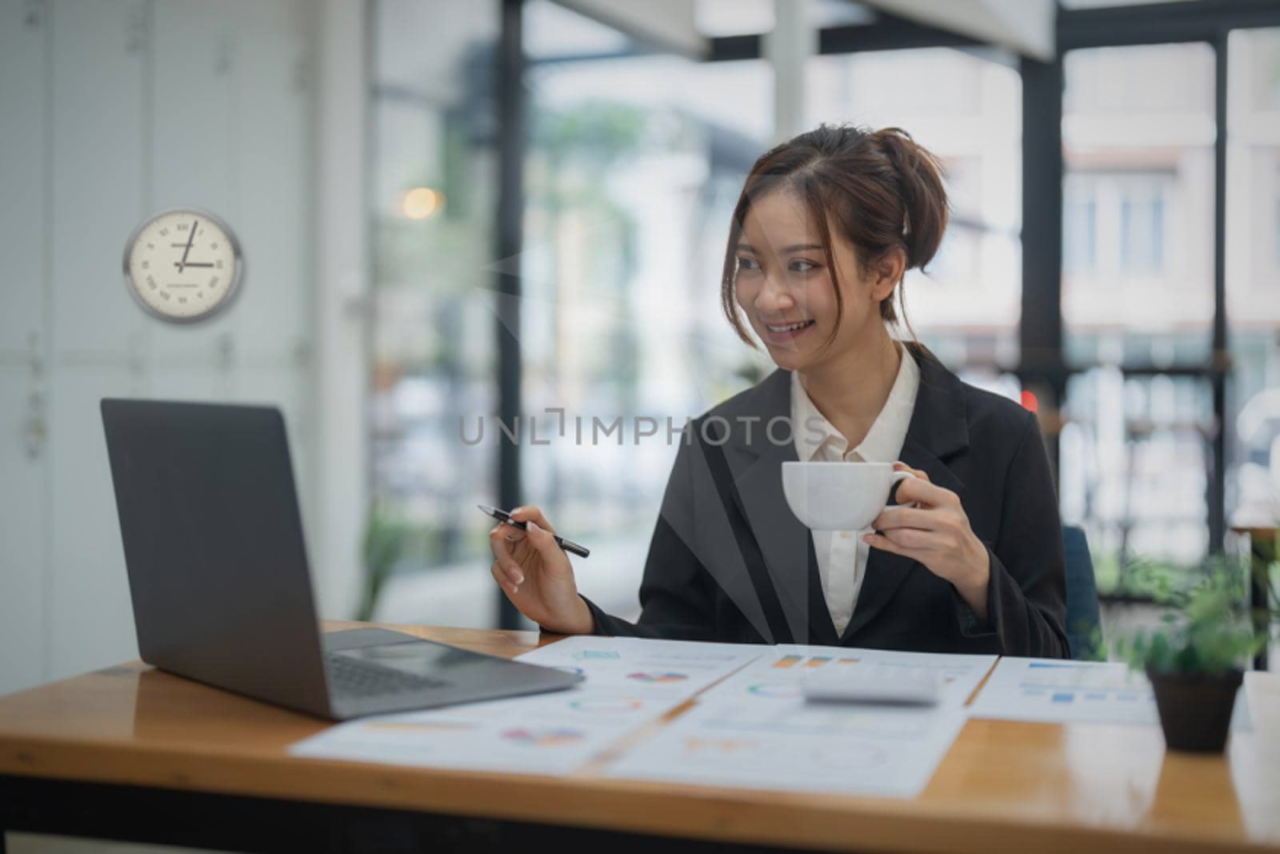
**3:03**
